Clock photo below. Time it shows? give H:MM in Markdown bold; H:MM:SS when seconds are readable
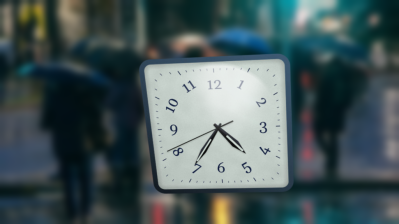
**4:35:41**
